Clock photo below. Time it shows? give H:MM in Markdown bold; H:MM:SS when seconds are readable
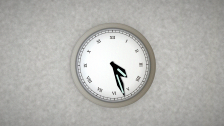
**4:27**
